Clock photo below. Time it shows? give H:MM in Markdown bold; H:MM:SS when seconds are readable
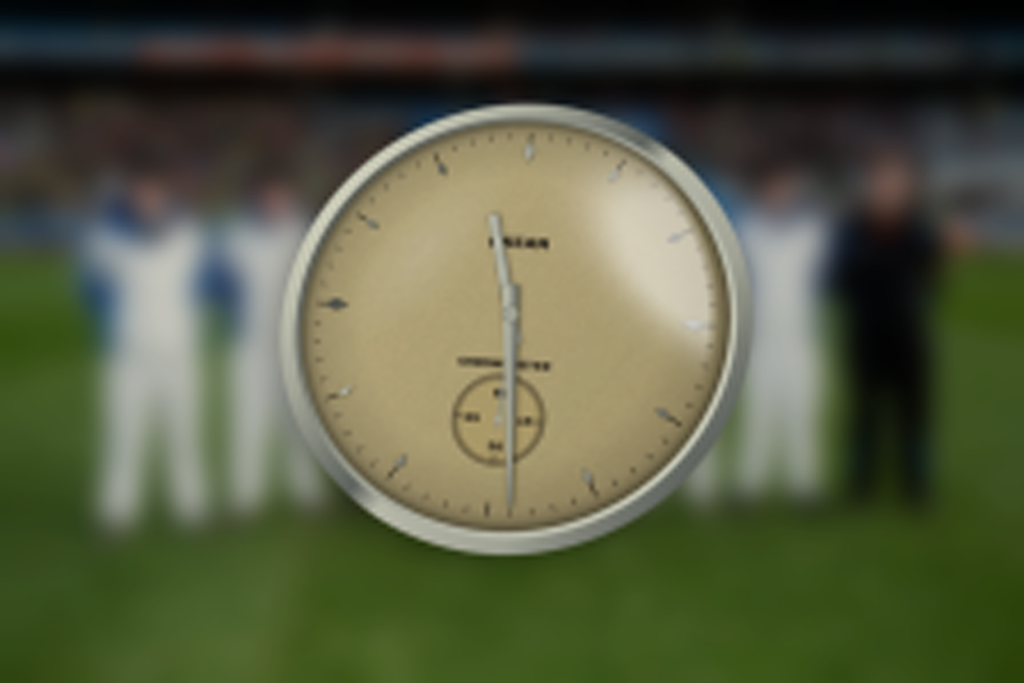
**11:29**
